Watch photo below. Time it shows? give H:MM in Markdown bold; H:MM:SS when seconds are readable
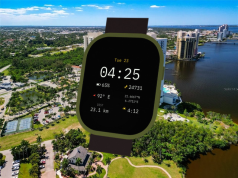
**4:25**
